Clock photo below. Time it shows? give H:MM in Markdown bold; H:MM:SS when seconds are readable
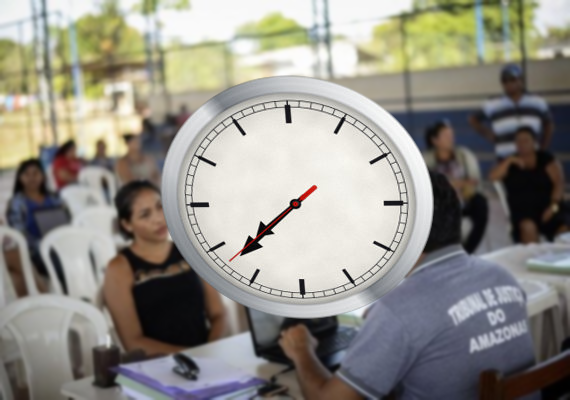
**7:37:38**
